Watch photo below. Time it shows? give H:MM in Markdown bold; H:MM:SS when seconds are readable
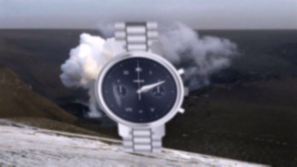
**2:11**
